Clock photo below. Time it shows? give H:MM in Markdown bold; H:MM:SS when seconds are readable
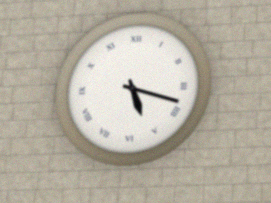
**5:18**
